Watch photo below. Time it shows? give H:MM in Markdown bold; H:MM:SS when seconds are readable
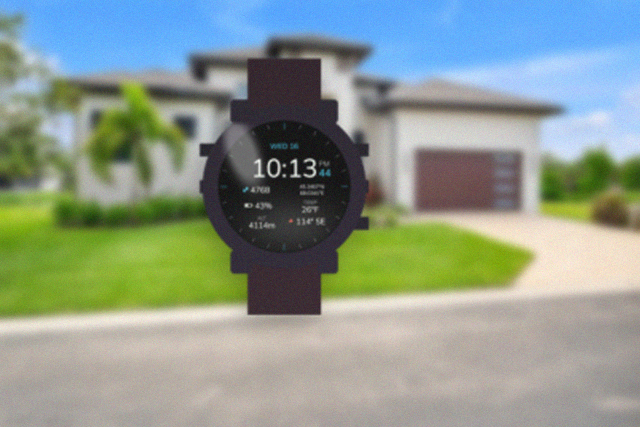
**10:13**
